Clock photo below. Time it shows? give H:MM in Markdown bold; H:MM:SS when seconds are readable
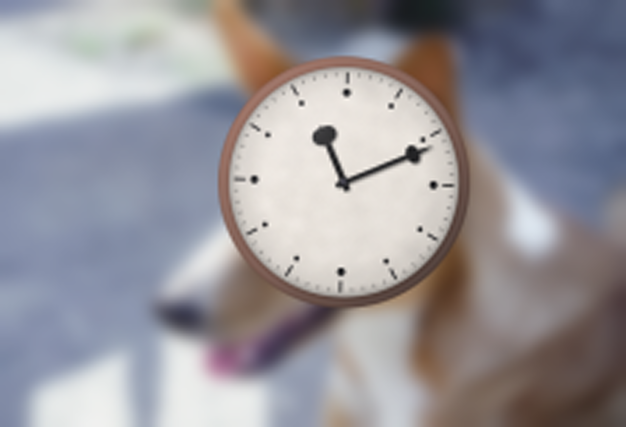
**11:11**
